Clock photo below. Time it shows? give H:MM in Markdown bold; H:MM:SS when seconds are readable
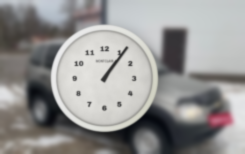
**1:06**
